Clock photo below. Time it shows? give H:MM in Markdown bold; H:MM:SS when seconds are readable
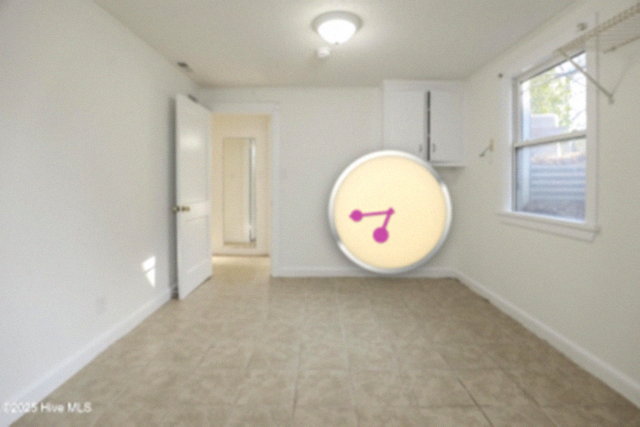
**6:44**
